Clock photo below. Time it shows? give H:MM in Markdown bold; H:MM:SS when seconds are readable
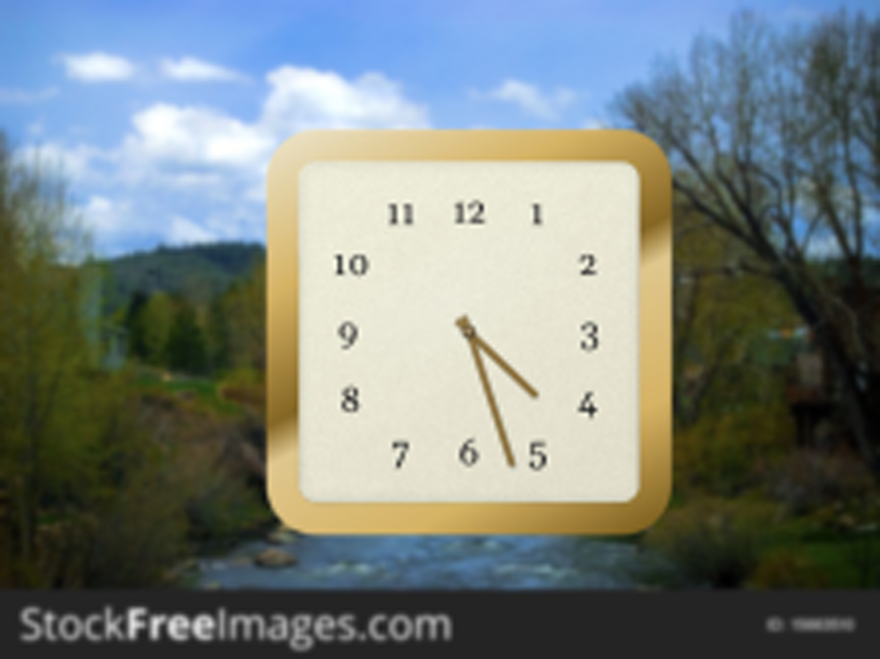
**4:27**
